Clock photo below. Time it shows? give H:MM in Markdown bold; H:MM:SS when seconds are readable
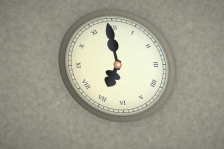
**6:59**
